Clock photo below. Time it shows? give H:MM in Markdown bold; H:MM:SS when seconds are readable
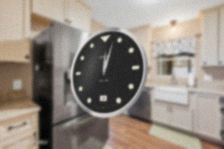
**12:03**
